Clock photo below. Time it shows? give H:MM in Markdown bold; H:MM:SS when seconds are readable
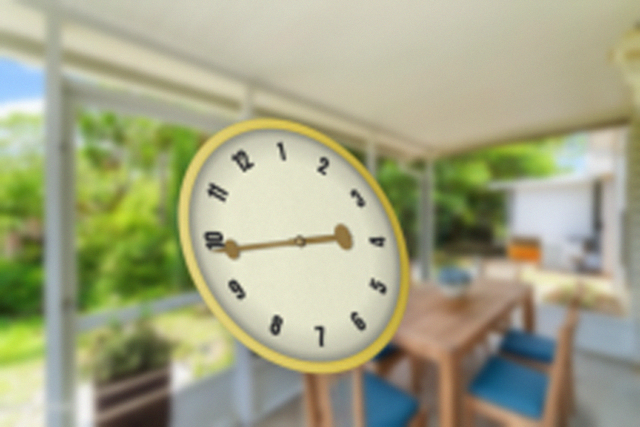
**3:49**
